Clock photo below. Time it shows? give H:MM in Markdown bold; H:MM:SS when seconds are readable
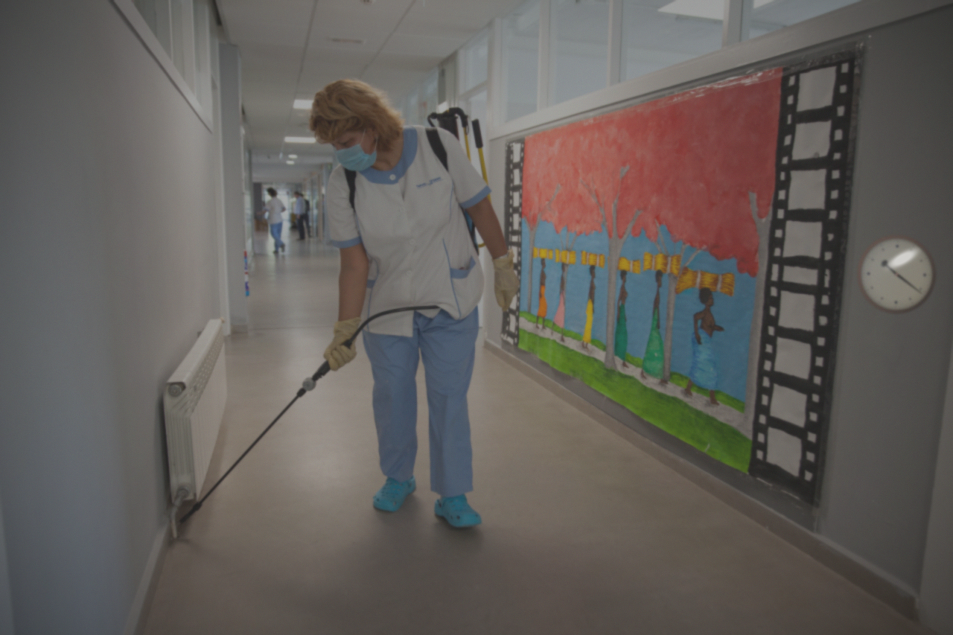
**10:21**
